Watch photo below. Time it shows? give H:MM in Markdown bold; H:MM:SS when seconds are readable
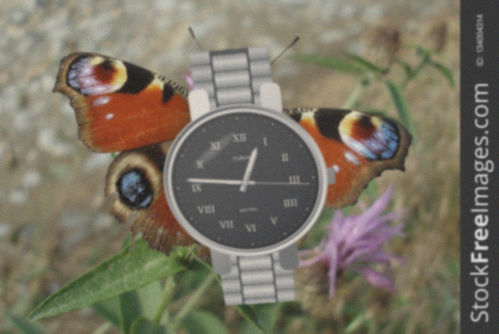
**12:46:16**
